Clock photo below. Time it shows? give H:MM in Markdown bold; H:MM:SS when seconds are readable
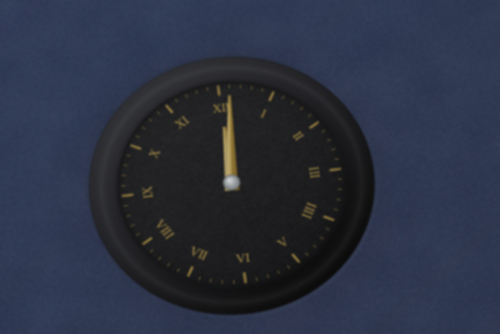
**12:01**
